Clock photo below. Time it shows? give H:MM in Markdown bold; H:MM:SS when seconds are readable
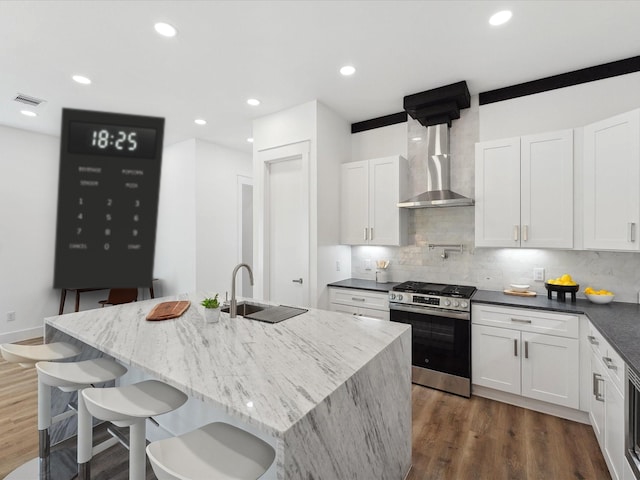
**18:25**
